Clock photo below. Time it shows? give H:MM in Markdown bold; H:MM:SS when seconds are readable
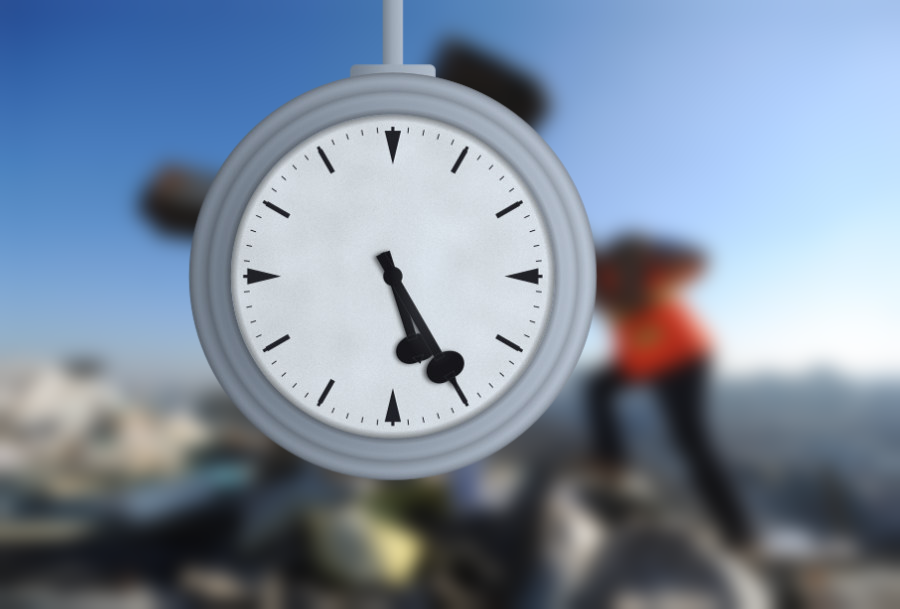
**5:25**
